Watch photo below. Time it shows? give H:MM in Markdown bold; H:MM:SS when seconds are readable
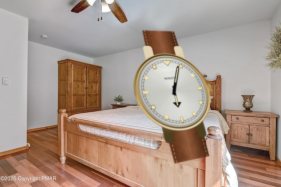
**6:04**
